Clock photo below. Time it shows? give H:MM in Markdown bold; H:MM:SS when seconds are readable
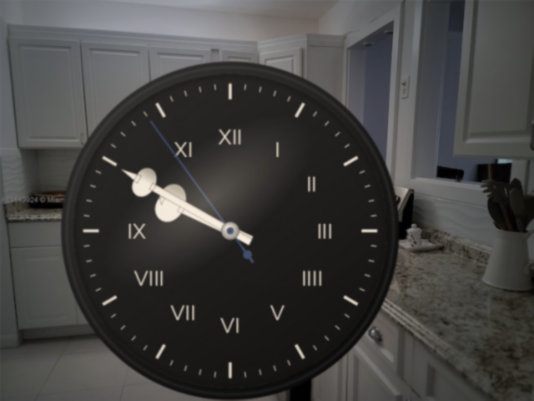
**9:49:54**
